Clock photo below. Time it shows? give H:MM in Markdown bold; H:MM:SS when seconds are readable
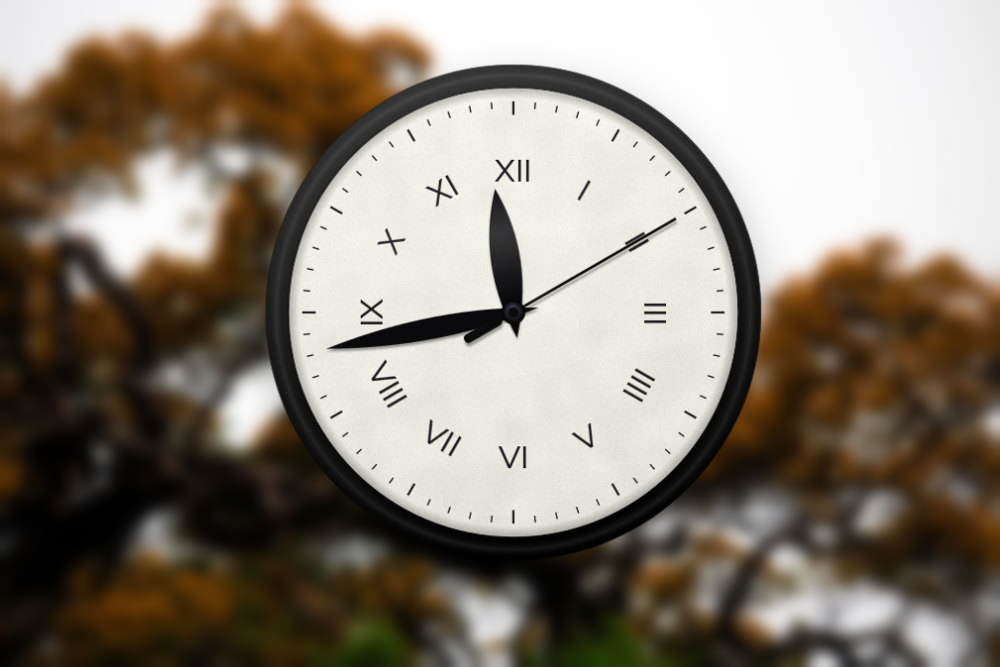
**11:43:10**
